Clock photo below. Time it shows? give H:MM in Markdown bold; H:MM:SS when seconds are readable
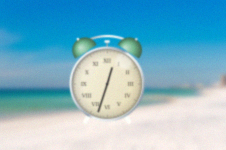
**12:33**
